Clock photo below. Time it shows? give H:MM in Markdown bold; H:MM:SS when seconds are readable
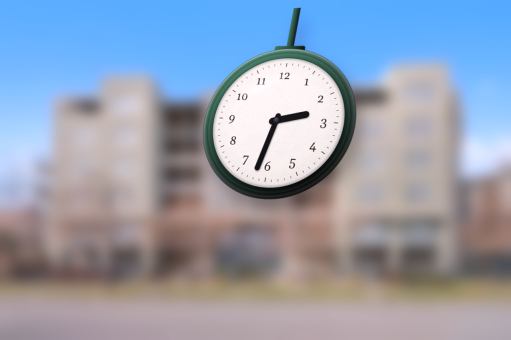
**2:32**
